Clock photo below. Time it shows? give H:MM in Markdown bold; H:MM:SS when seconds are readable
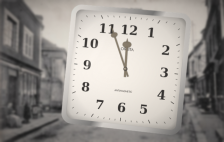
**11:56**
